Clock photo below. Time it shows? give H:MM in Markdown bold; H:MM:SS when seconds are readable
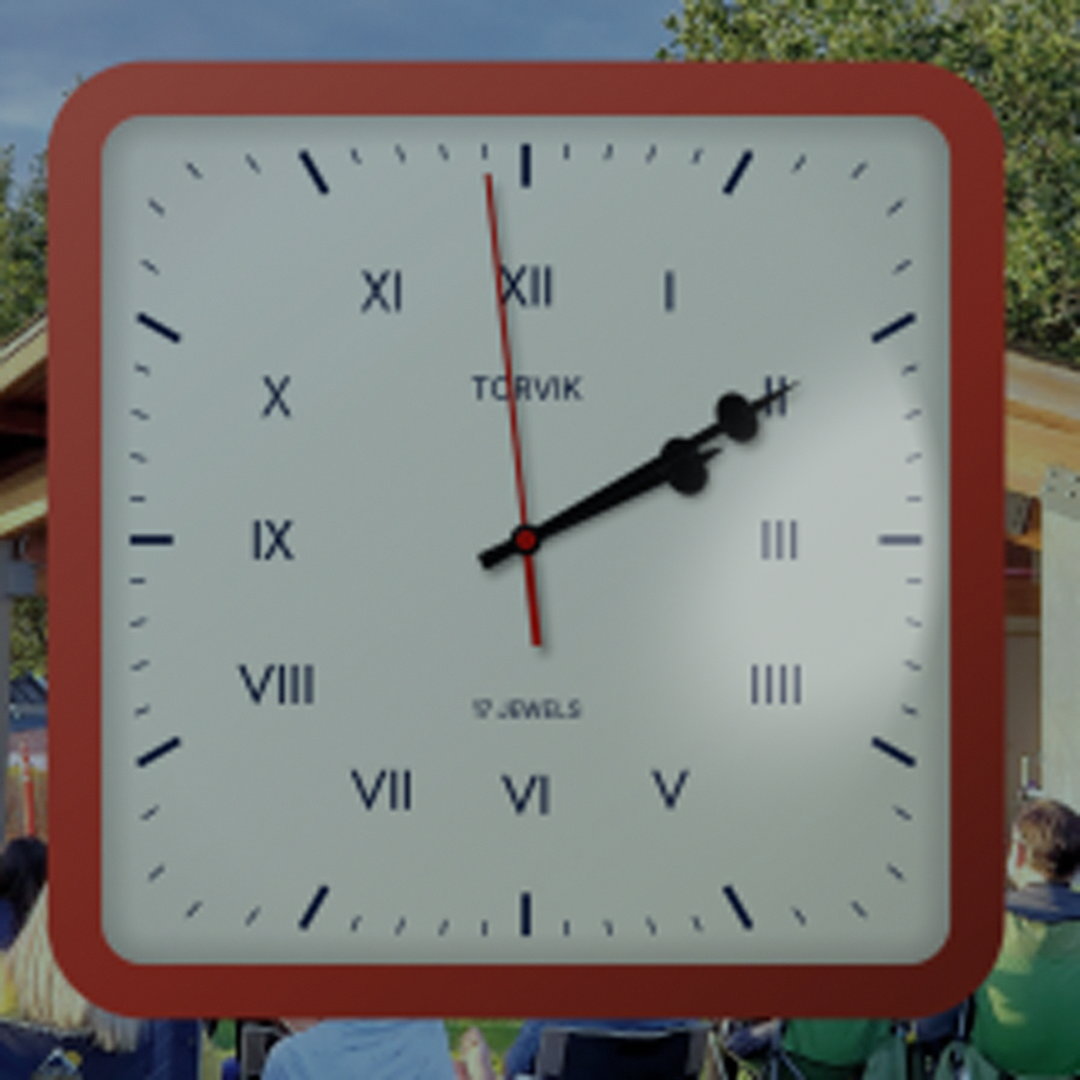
**2:09:59**
